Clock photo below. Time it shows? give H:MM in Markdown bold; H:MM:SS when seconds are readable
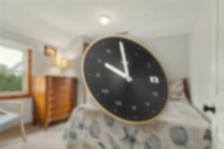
**10:00**
